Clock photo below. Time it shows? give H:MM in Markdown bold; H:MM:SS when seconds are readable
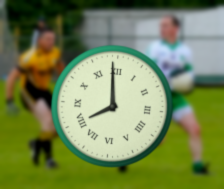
**7:59**
